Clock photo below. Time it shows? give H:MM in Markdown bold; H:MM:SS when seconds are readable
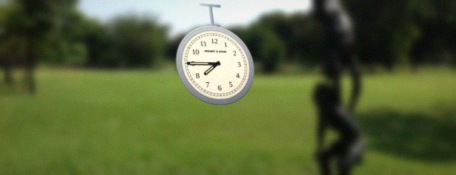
**7:45**
